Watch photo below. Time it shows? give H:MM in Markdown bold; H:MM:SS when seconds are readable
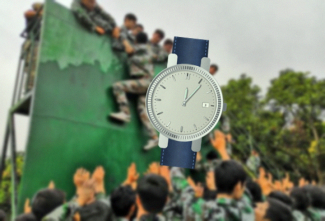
**12:06**
